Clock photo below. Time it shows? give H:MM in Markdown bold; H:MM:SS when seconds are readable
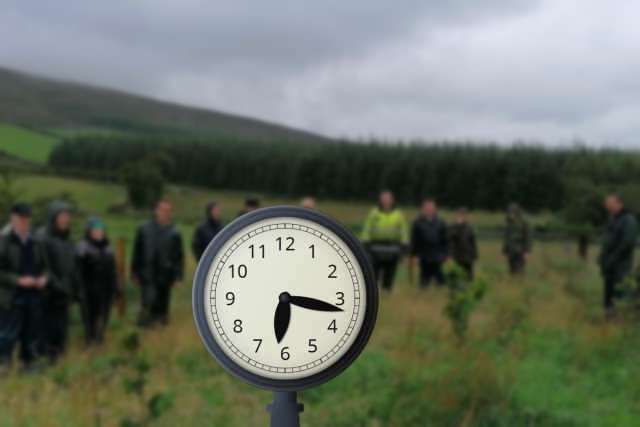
**6:17**
